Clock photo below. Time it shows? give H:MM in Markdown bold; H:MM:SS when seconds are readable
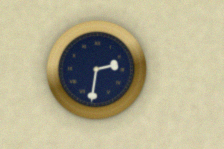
**2:31**
